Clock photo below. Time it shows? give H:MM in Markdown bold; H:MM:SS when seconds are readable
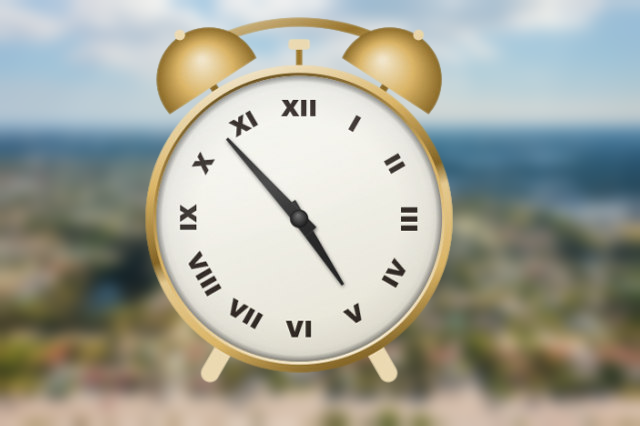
**4:53**
